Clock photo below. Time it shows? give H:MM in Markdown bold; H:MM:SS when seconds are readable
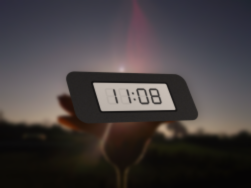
**11:08**
